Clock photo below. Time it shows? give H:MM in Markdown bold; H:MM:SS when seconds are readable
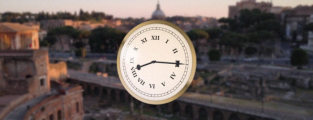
**8:15**
